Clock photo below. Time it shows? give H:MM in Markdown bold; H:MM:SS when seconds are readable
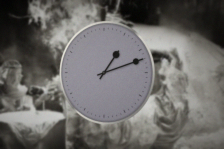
**1:12**
